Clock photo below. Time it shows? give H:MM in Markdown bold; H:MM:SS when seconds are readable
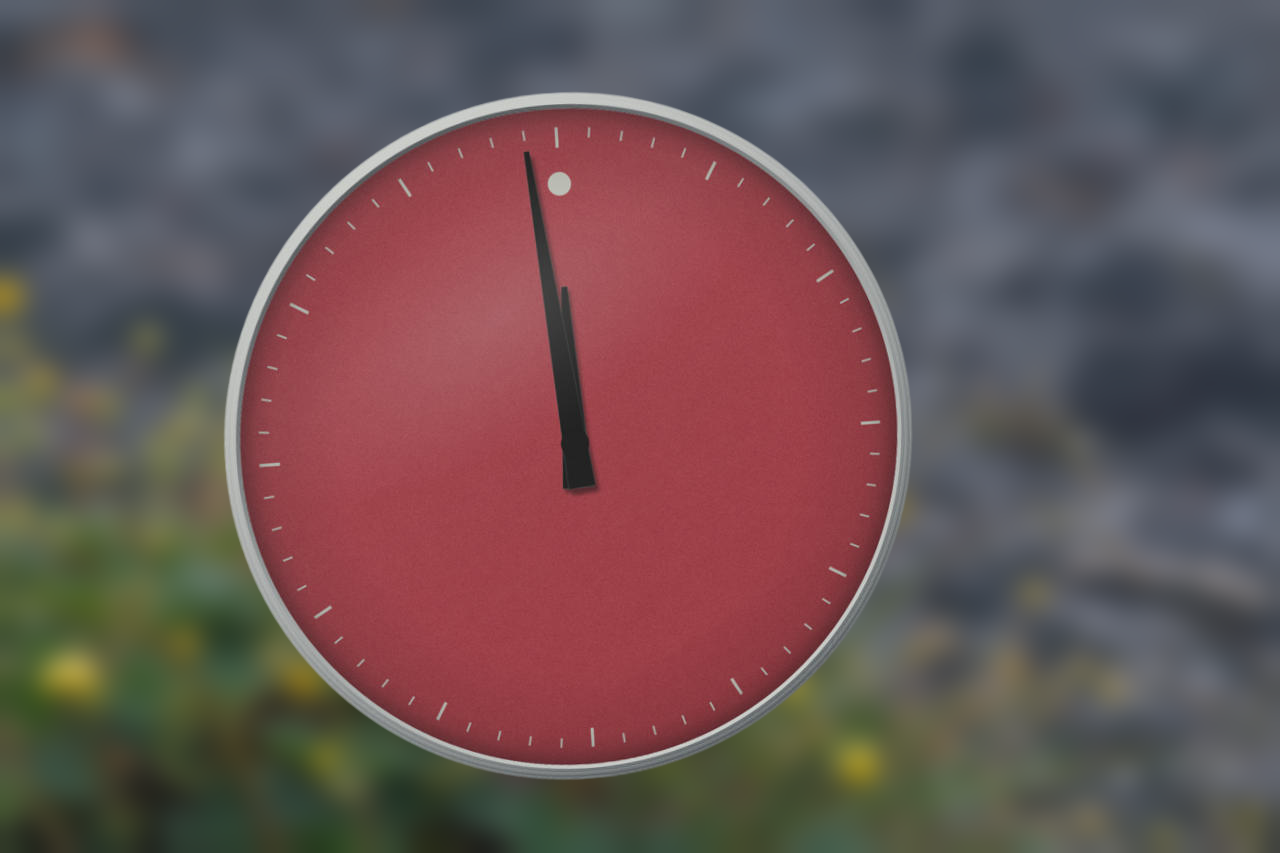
**11:59**
